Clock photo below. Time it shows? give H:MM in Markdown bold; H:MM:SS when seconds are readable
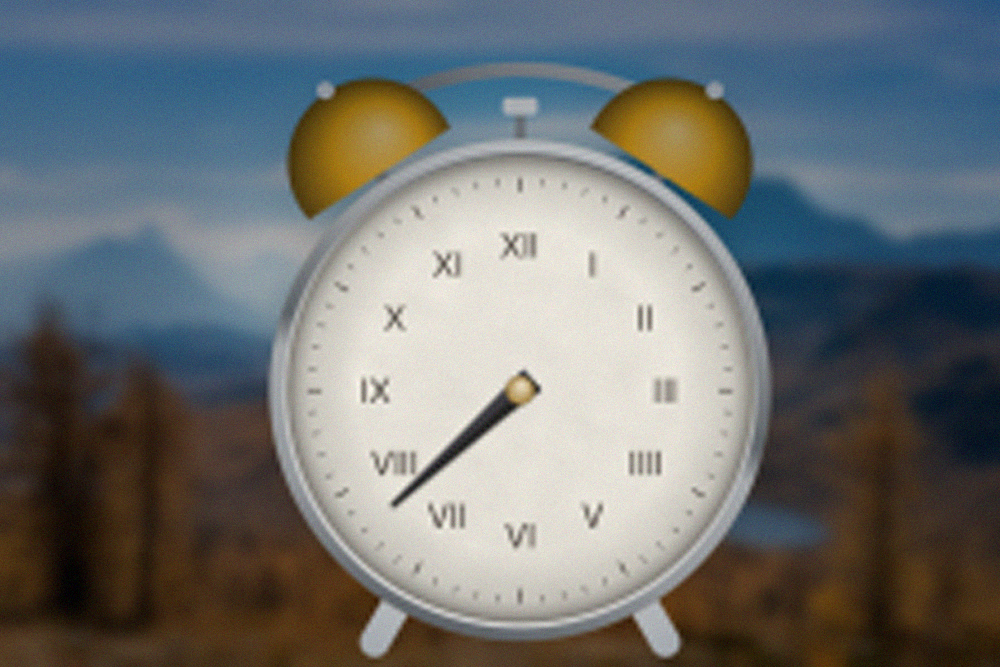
**7:38**
